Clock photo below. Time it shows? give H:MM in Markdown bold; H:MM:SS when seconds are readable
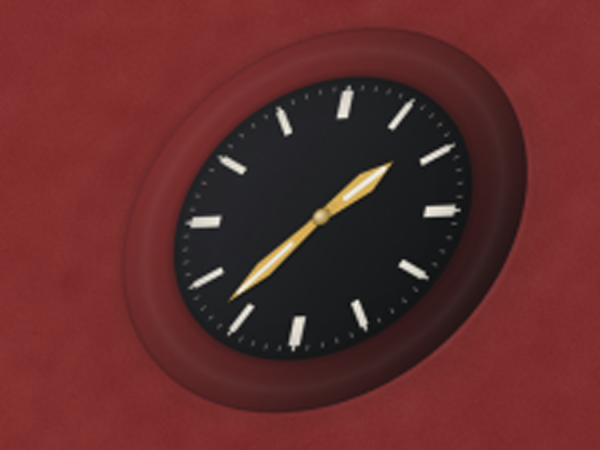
**1:37**
